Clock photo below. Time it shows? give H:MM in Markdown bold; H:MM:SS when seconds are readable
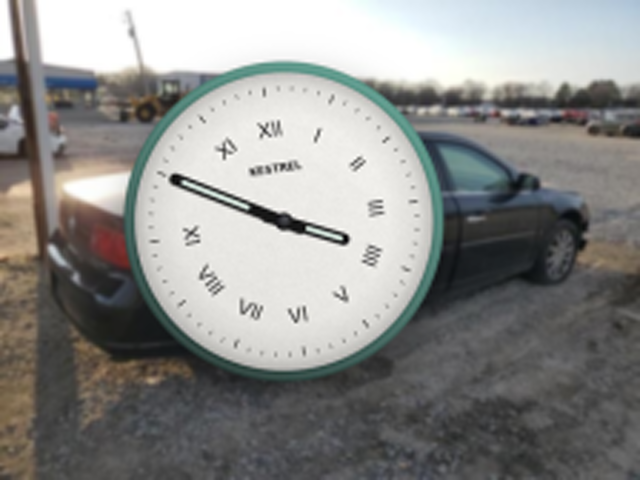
**3:50**
